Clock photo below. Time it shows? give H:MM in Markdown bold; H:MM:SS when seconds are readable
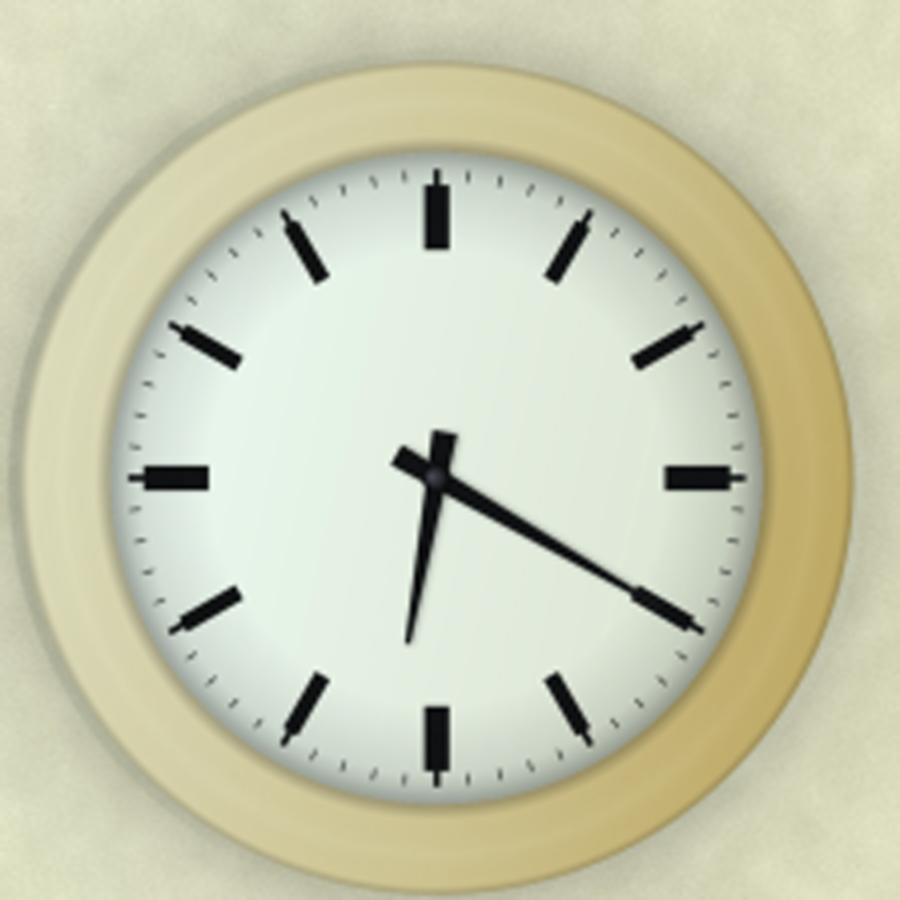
**6:20**
